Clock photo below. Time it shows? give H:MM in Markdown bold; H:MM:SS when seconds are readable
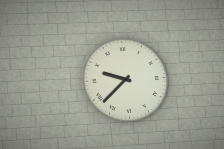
**9:38**
